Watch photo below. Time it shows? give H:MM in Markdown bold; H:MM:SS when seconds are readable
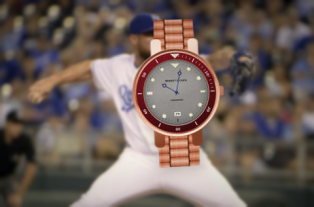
**10:02**
